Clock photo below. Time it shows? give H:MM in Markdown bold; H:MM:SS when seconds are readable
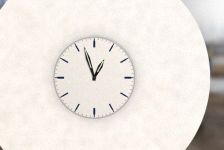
**12:57**
